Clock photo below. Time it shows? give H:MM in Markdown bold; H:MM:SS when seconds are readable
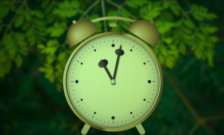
**11:02**
